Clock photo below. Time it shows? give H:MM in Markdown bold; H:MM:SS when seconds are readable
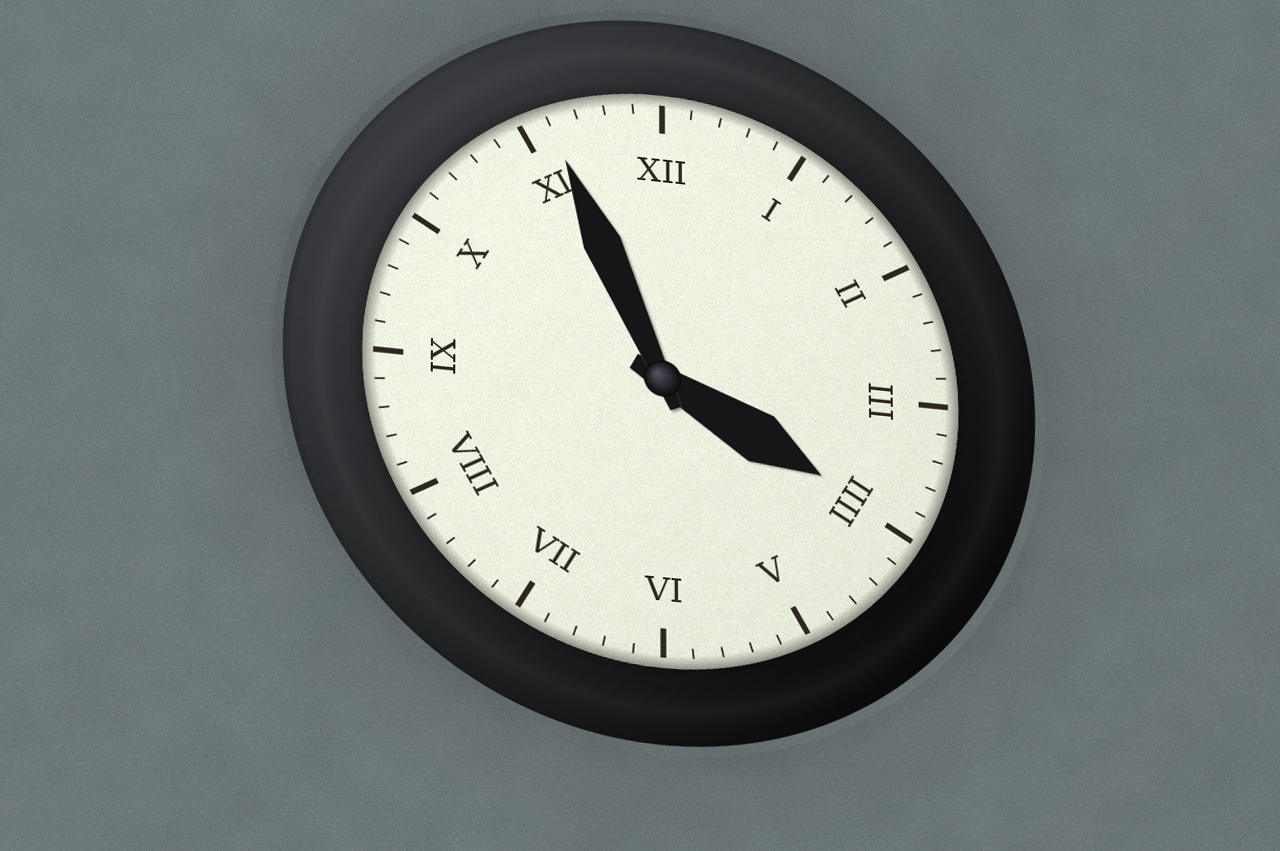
**3:56**
